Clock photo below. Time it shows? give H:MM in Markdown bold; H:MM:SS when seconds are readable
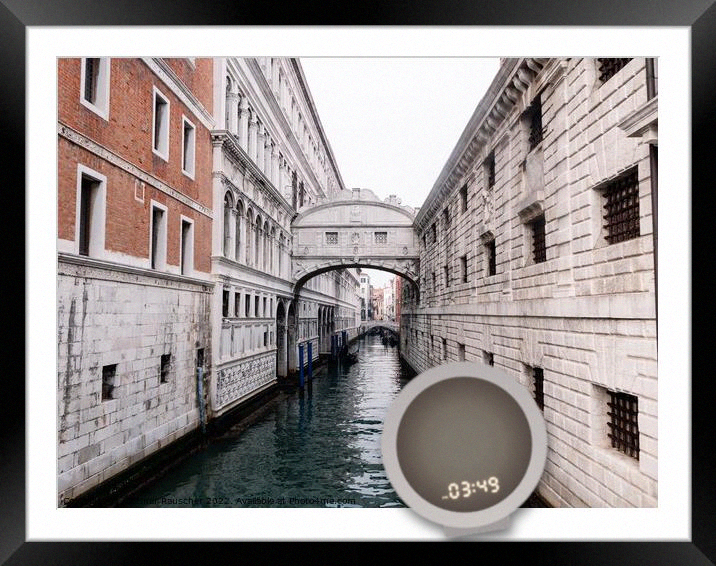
**3:49**
